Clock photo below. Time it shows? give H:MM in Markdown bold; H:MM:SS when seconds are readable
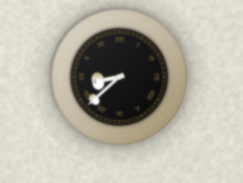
**8:38**
